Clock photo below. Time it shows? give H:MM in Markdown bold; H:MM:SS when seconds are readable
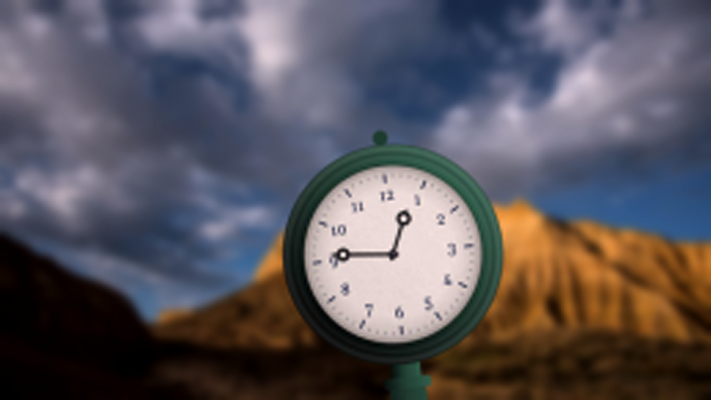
**12:46**
